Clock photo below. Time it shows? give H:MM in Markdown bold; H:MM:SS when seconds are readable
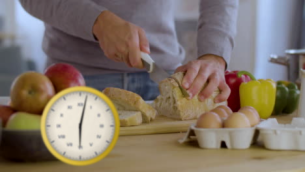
**6:02**
